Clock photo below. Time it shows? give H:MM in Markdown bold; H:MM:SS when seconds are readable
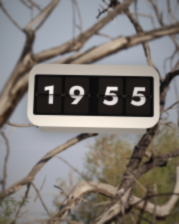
**19:55**
